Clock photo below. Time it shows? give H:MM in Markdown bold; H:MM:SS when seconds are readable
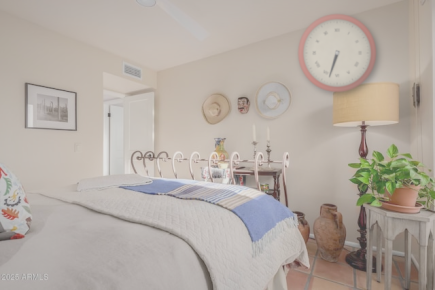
**6:33**
